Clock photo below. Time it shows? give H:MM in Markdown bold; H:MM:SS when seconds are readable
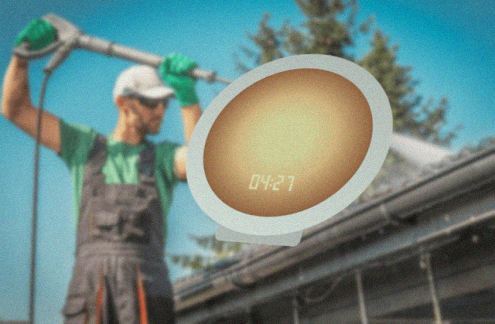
**4:27**
